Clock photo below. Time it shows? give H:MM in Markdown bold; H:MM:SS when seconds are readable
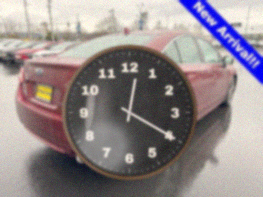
**12:20**
